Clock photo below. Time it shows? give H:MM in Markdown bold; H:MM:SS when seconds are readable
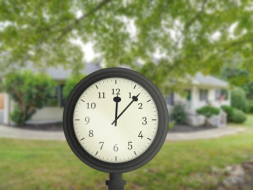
**12:07**
